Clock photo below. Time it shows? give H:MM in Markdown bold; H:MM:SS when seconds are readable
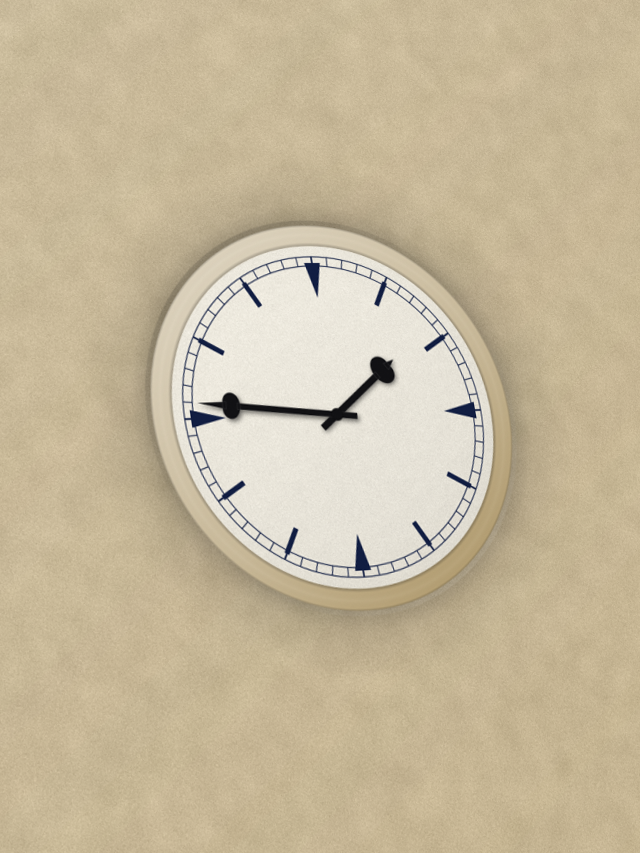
**1:46**
